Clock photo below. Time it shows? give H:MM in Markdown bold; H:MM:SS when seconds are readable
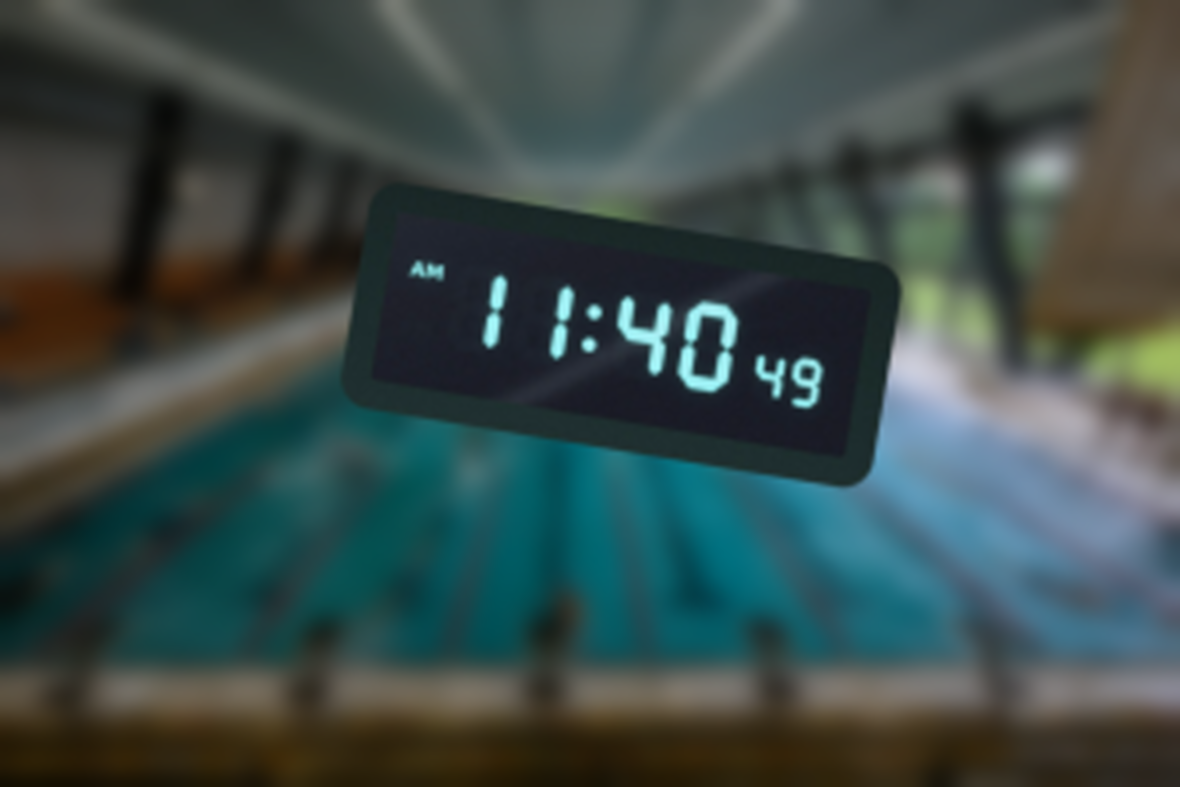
**11:40:49**
